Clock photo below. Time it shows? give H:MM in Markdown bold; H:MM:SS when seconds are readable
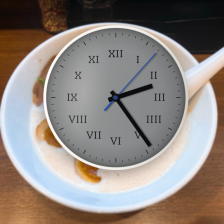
**2:24:07**
